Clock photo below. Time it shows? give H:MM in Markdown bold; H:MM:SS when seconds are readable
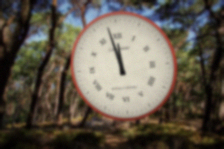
**11:58**
